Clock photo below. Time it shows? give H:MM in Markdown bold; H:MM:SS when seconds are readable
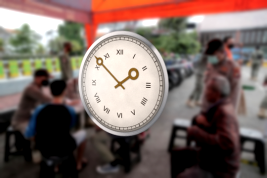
**1:52**
